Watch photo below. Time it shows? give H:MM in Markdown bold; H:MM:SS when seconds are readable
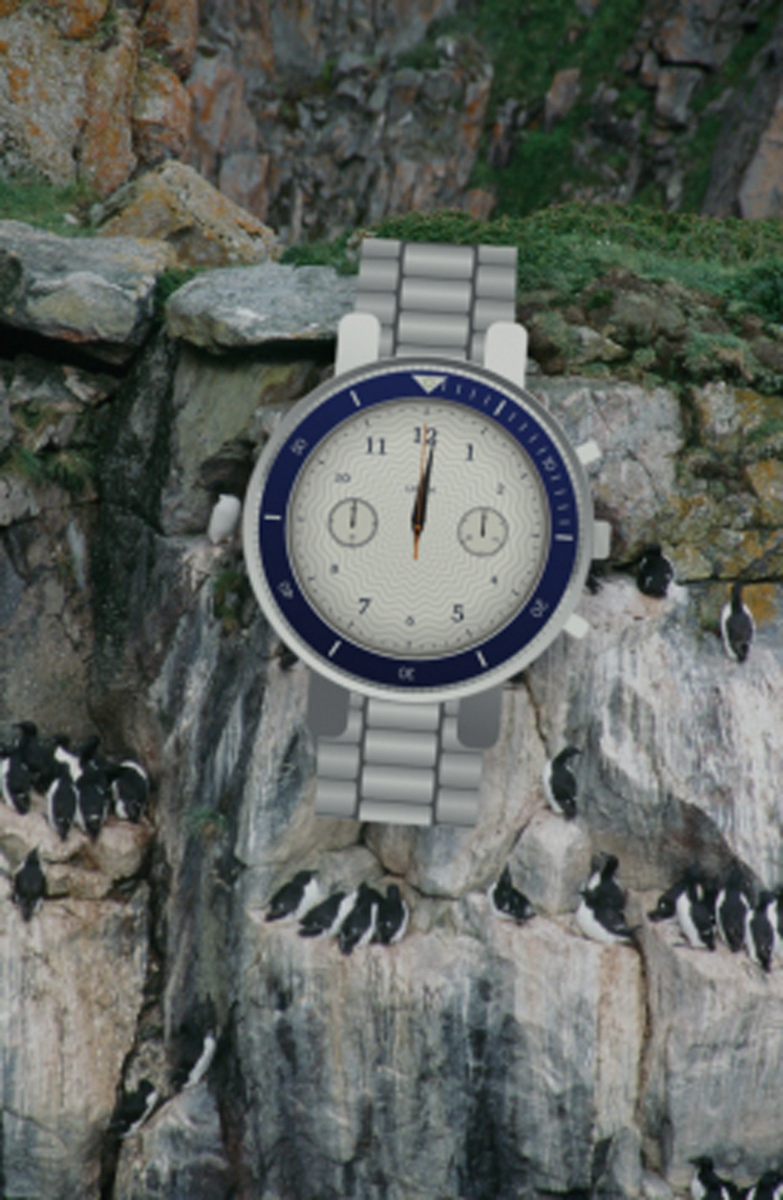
**12:01**
